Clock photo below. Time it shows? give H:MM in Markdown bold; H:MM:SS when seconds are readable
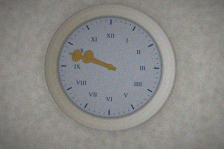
**9:48**
